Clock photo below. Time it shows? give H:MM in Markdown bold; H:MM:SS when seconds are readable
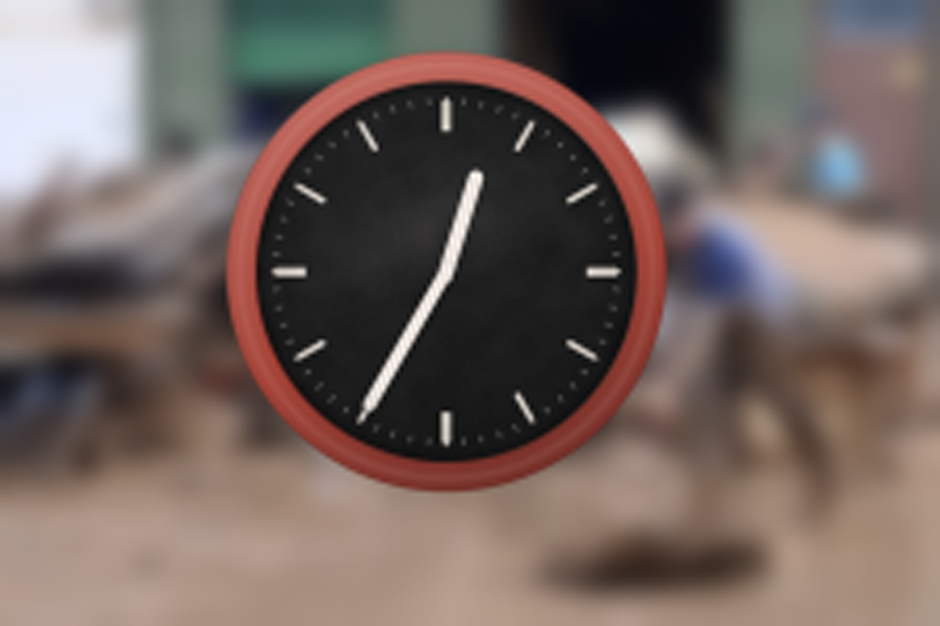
**12:35**
